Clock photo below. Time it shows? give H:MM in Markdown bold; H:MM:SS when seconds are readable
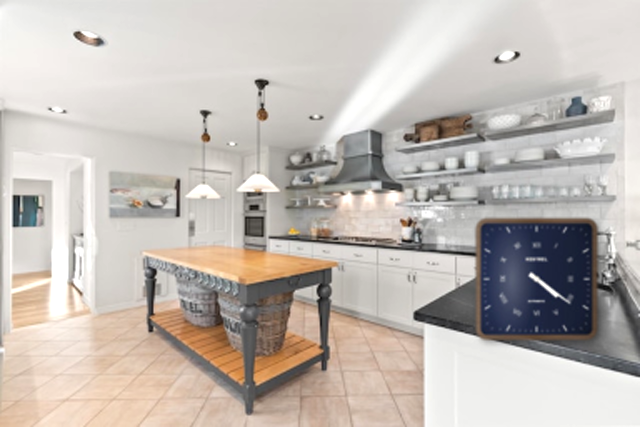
**4:21**
